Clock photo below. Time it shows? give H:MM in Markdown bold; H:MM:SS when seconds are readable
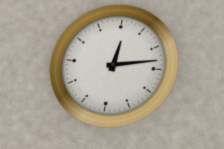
**12:13**
